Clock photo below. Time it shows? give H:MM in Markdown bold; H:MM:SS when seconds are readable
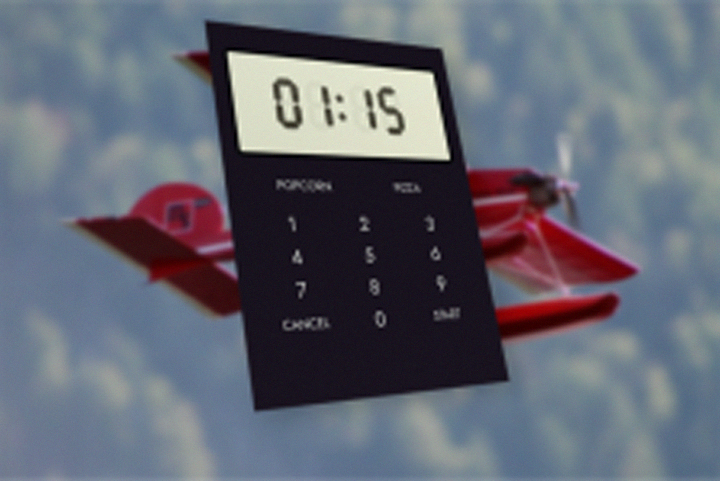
**1:15**
